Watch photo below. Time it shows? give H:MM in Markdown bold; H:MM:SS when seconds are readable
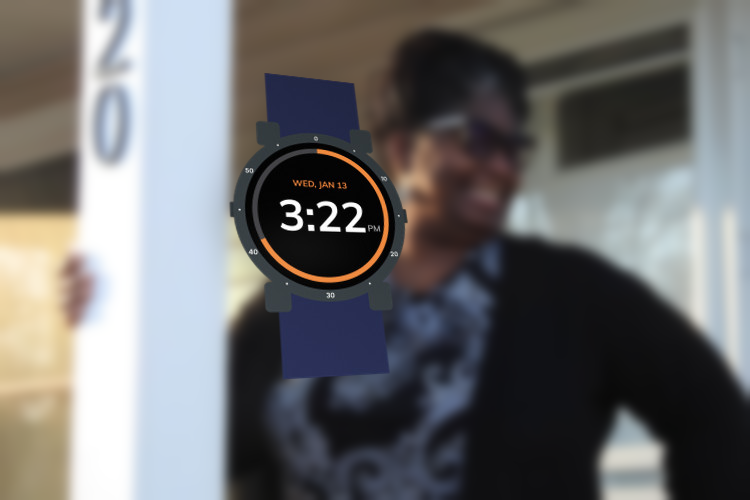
**3:22**
